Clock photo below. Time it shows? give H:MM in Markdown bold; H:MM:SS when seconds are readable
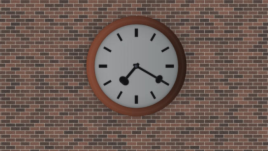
**7:20**
